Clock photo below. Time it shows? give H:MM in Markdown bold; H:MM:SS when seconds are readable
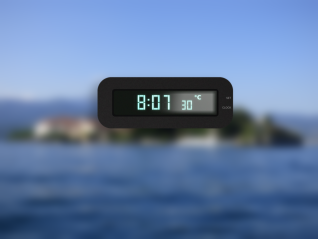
**8:07**
